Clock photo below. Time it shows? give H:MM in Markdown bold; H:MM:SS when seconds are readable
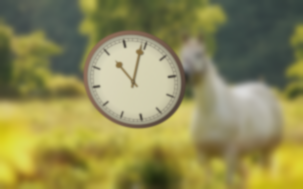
**11:04**
